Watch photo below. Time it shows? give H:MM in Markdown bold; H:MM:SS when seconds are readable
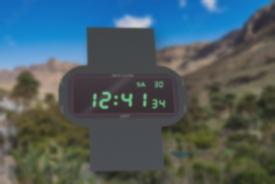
**12:41**
